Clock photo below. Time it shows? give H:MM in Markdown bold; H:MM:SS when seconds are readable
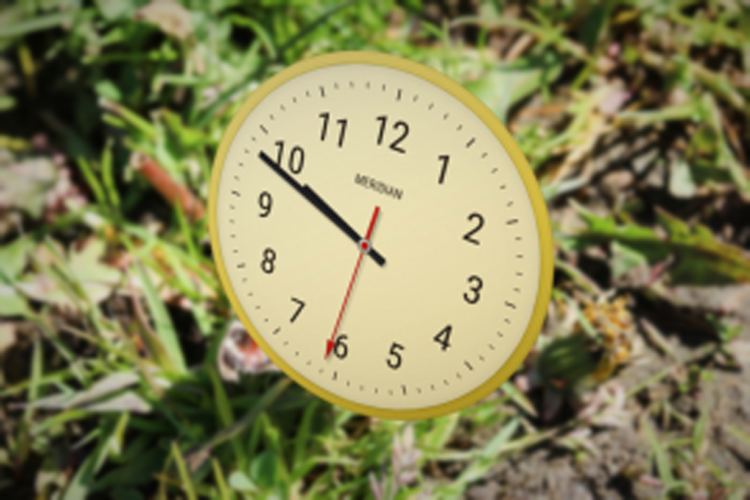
**9:48:31**
